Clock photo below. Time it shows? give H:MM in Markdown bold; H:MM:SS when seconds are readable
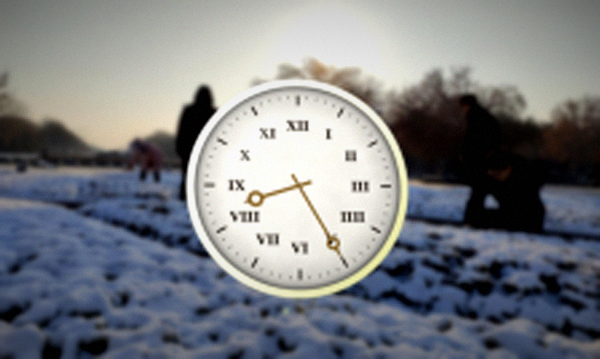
**8:25**
